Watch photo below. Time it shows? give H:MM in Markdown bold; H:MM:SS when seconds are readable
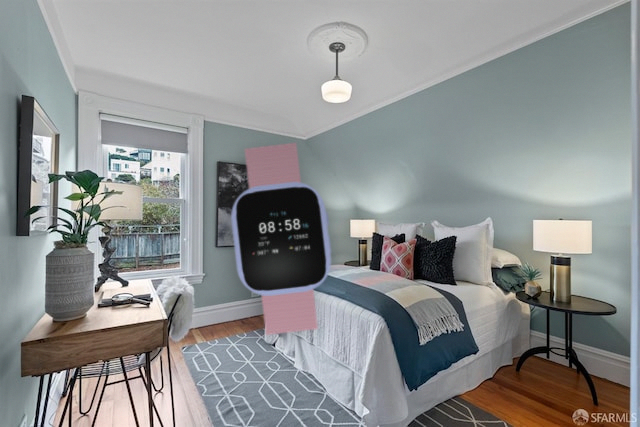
**8:58**
